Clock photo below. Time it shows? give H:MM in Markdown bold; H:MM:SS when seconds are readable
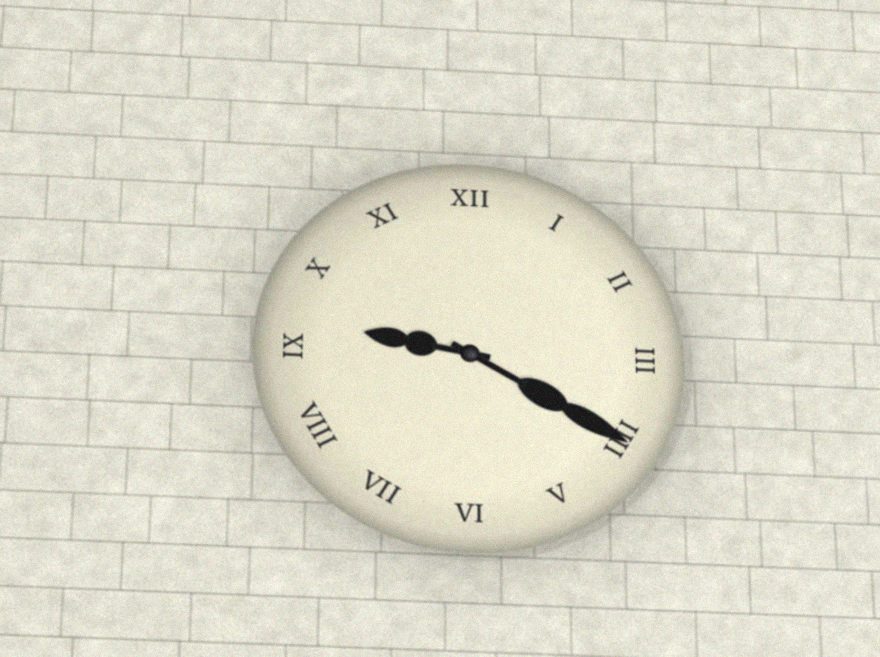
**9:20**
